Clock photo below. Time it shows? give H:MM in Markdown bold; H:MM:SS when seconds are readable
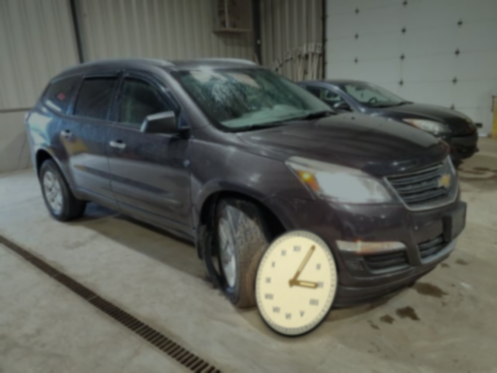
**3:05**
